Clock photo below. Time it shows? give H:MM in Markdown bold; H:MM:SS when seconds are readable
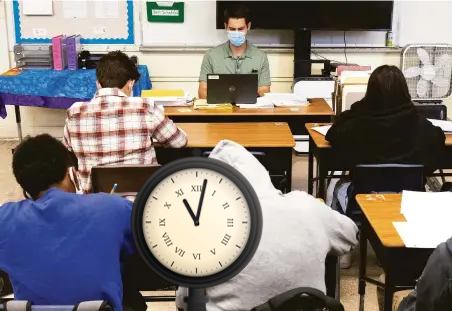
**11:02**
